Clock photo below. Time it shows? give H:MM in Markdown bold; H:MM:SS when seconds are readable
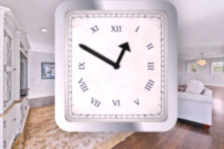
**12:50**
